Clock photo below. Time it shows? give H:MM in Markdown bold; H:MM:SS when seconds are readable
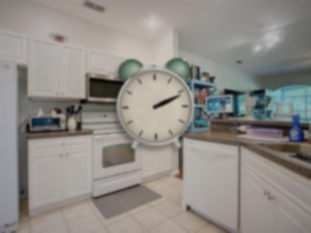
**2:11**
